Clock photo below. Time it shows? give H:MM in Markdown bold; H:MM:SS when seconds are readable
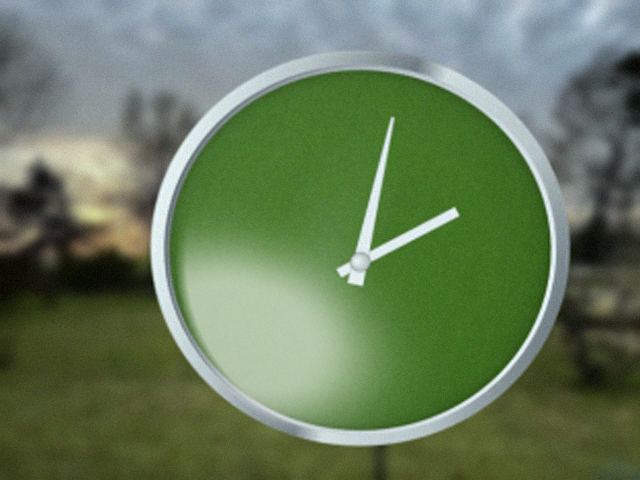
**2:02**
